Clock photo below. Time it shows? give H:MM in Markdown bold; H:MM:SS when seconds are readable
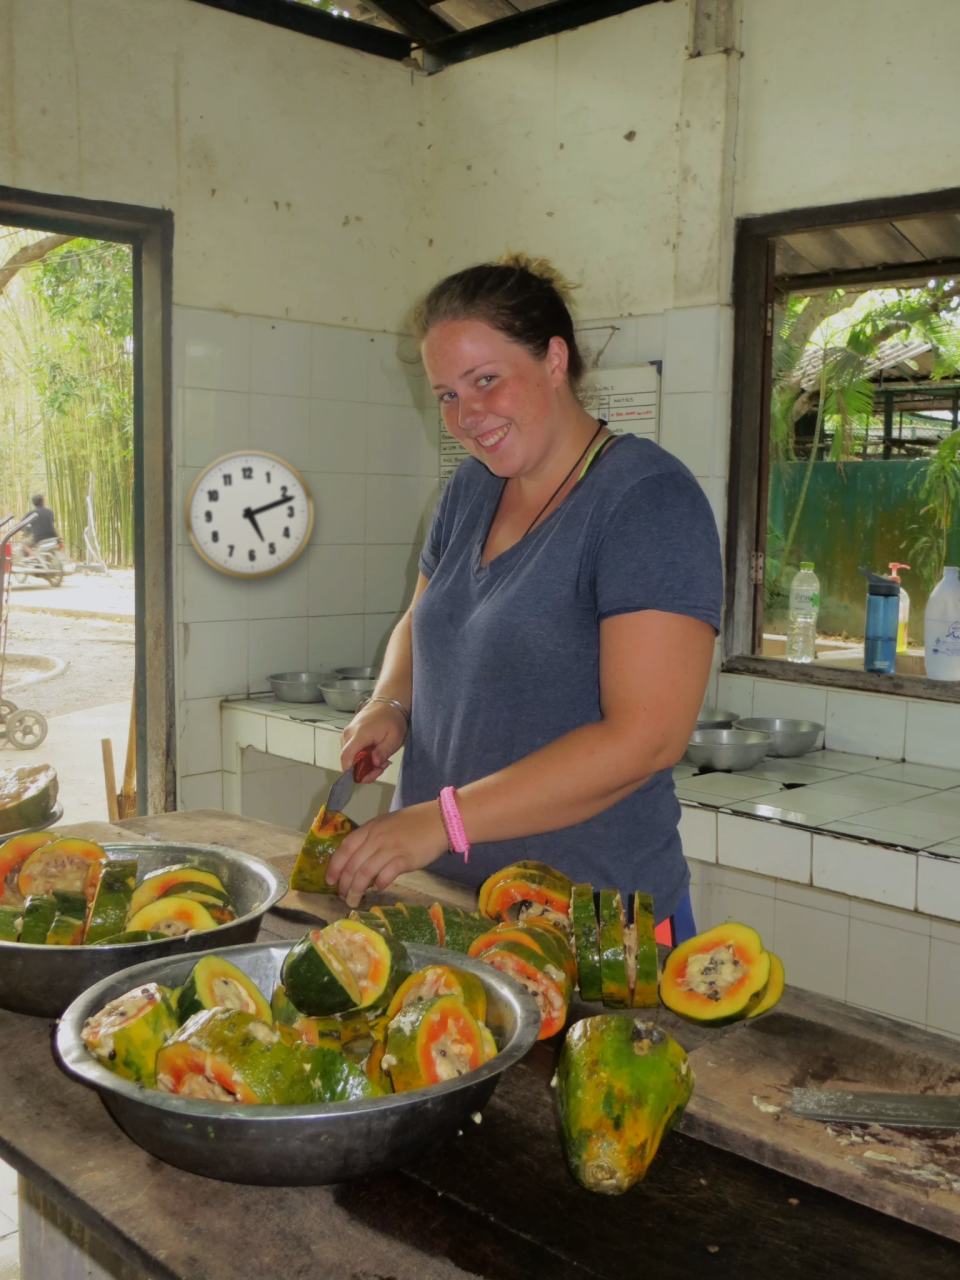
**5:12**
